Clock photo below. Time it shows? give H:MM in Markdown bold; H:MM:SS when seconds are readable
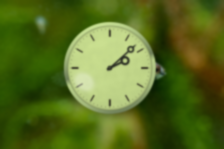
**2:08**
